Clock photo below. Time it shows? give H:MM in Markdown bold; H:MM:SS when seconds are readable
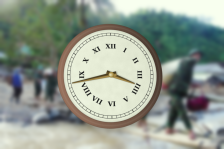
**3:43**
